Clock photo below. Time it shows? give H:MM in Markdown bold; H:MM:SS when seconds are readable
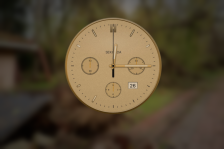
**12:15**
